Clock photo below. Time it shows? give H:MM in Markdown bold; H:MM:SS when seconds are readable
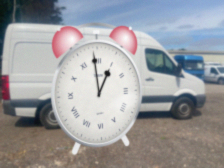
**12:59**
